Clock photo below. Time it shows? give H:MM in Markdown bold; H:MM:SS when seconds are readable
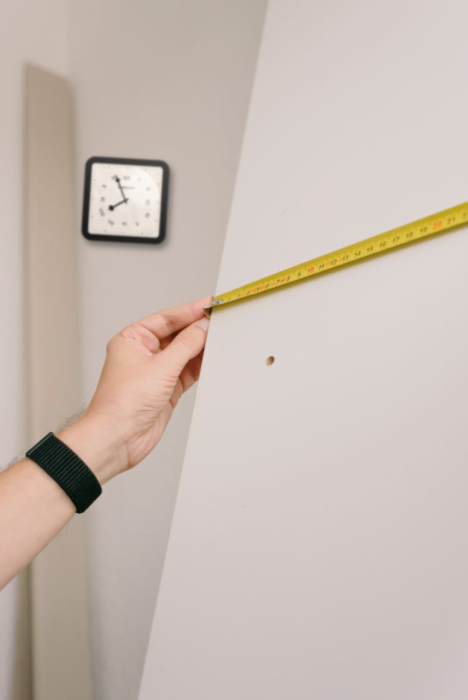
**7:56**
